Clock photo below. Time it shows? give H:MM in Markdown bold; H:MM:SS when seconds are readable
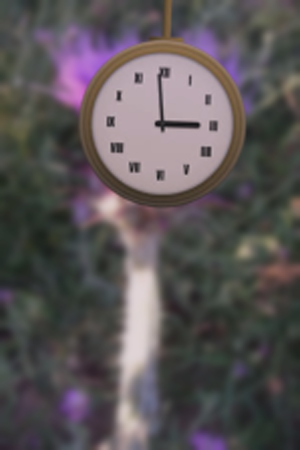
**2:59**
